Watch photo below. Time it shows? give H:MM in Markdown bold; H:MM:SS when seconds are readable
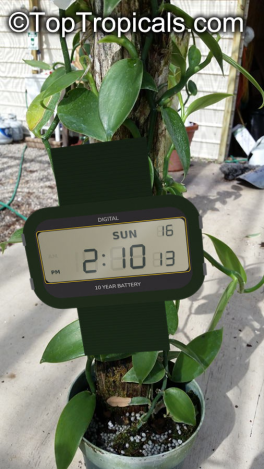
**2:10:13**
